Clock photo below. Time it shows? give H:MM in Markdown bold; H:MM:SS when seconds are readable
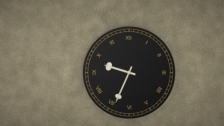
**9:34**
